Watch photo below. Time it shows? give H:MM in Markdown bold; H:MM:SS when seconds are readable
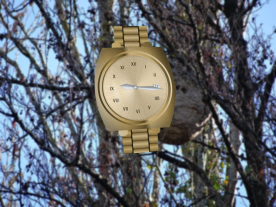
**9:16**
